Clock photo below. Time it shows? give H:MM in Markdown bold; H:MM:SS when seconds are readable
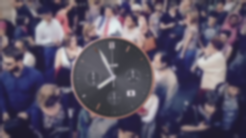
**7:56**
